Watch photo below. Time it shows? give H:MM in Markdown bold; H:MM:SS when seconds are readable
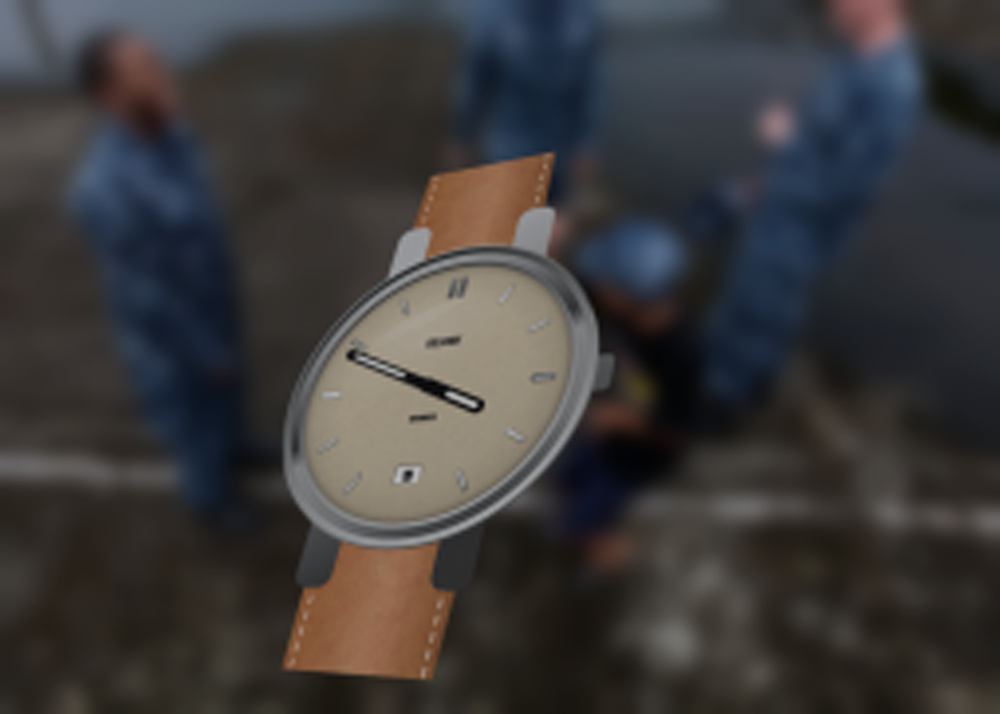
**3:49**
